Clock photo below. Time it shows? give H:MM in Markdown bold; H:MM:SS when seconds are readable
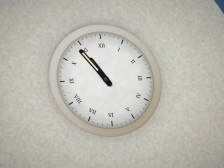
**10:54**
